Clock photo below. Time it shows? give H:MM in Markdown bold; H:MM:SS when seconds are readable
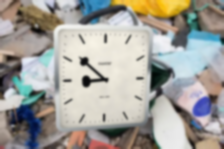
**8:52**
